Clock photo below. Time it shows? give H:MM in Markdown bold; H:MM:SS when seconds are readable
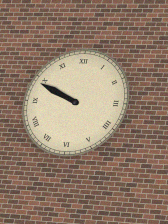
**9:49**
